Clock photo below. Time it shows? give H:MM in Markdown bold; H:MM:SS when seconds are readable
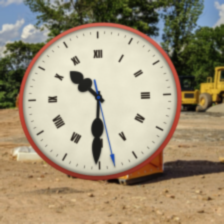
**10:30:28**
